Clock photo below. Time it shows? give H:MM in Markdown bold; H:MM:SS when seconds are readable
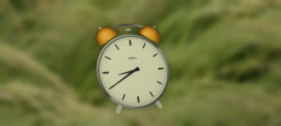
**8:40**
